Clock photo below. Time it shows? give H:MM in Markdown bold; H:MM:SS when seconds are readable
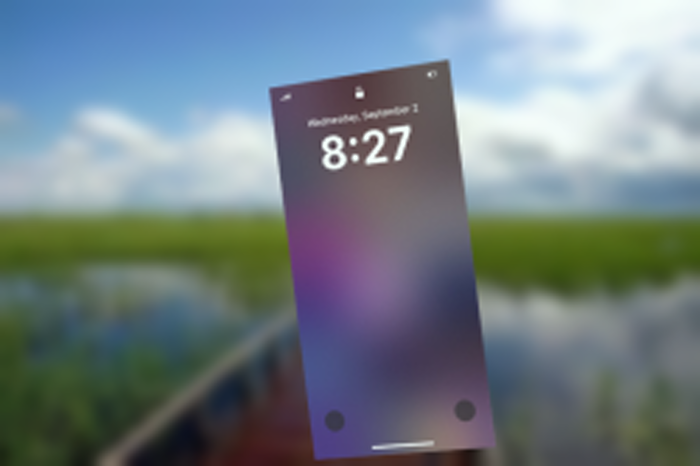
**8:27**
